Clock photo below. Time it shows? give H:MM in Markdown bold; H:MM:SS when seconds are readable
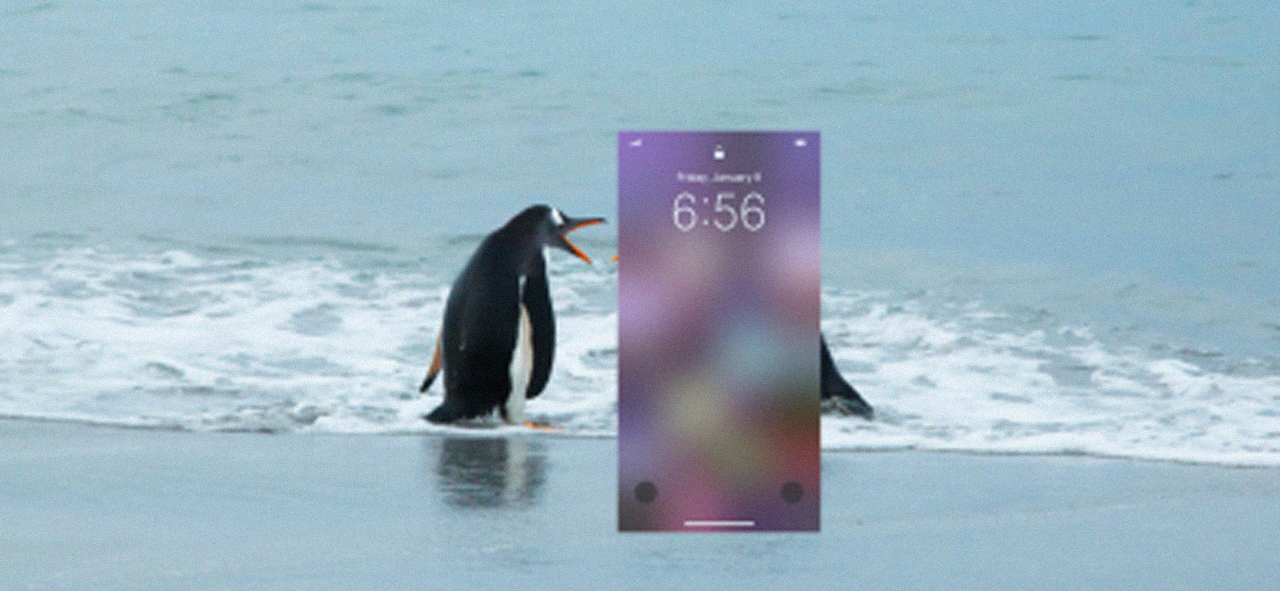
**6:56**
